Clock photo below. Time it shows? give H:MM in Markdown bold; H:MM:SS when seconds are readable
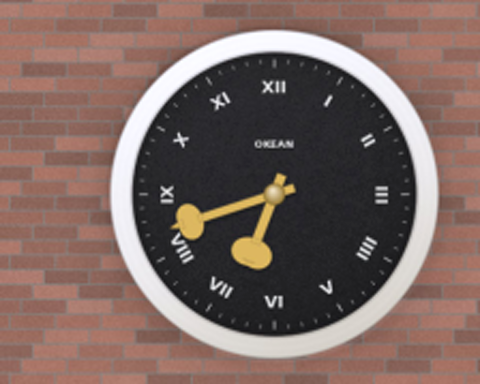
**6:42**
